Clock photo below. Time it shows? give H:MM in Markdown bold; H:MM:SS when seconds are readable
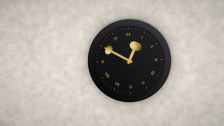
**12:50**
